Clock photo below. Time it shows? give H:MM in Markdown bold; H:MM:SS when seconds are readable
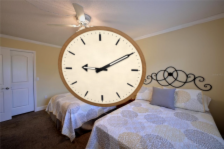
**9:10**
